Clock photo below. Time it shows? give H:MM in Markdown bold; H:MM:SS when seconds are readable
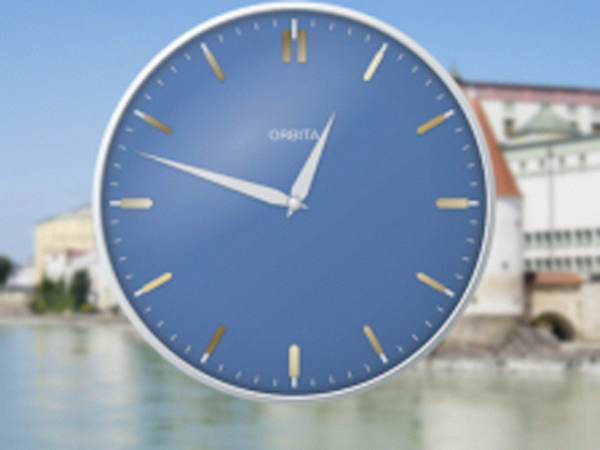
**12:48**
